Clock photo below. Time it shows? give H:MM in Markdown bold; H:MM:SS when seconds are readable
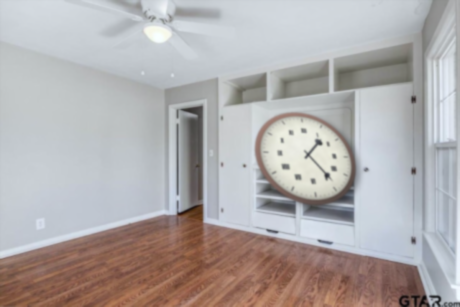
**1:24**
